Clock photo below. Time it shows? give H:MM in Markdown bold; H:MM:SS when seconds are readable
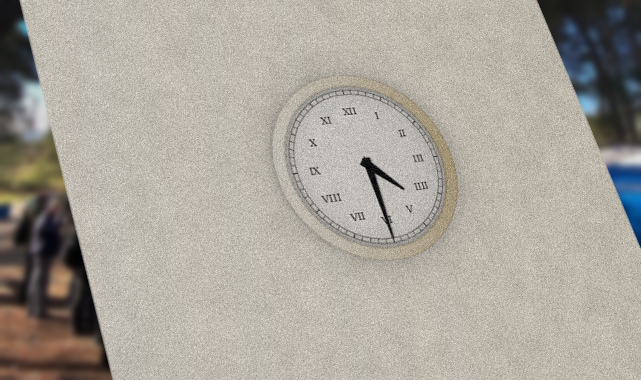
**4:30**
